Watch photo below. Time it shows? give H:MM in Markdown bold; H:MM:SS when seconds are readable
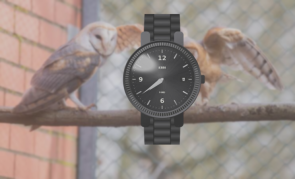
**7:39**
